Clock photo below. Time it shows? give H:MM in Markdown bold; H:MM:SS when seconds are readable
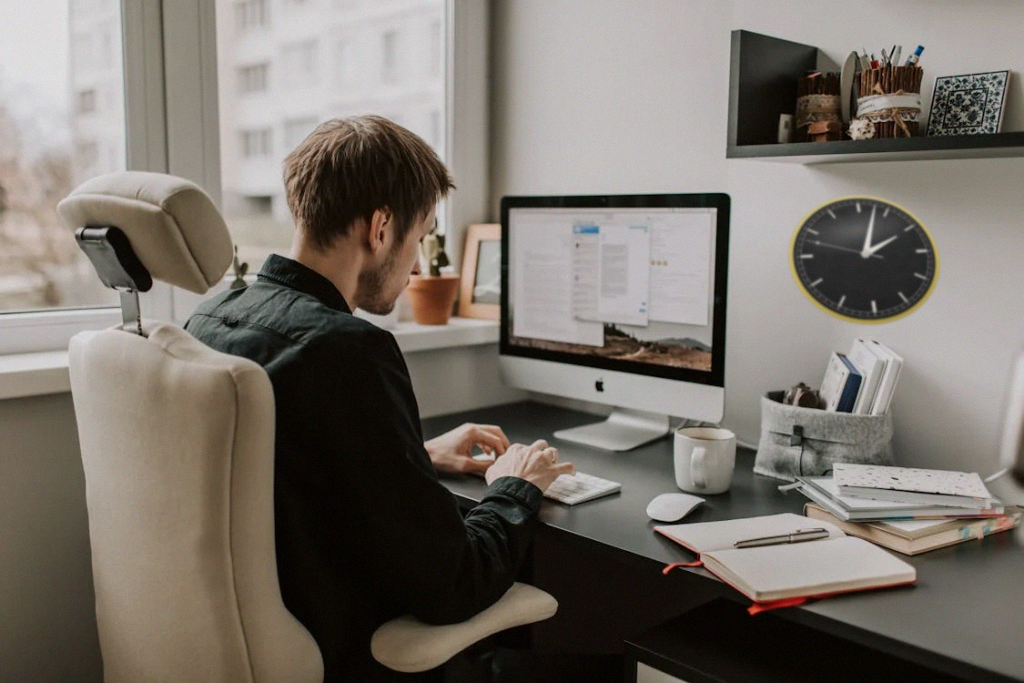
**2:02:48**
